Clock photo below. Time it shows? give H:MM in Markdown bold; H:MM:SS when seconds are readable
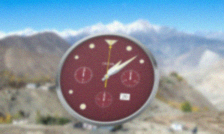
**1:08**
